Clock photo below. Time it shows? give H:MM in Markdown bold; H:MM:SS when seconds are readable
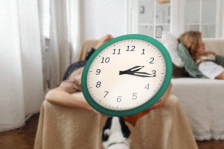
**2:16**
